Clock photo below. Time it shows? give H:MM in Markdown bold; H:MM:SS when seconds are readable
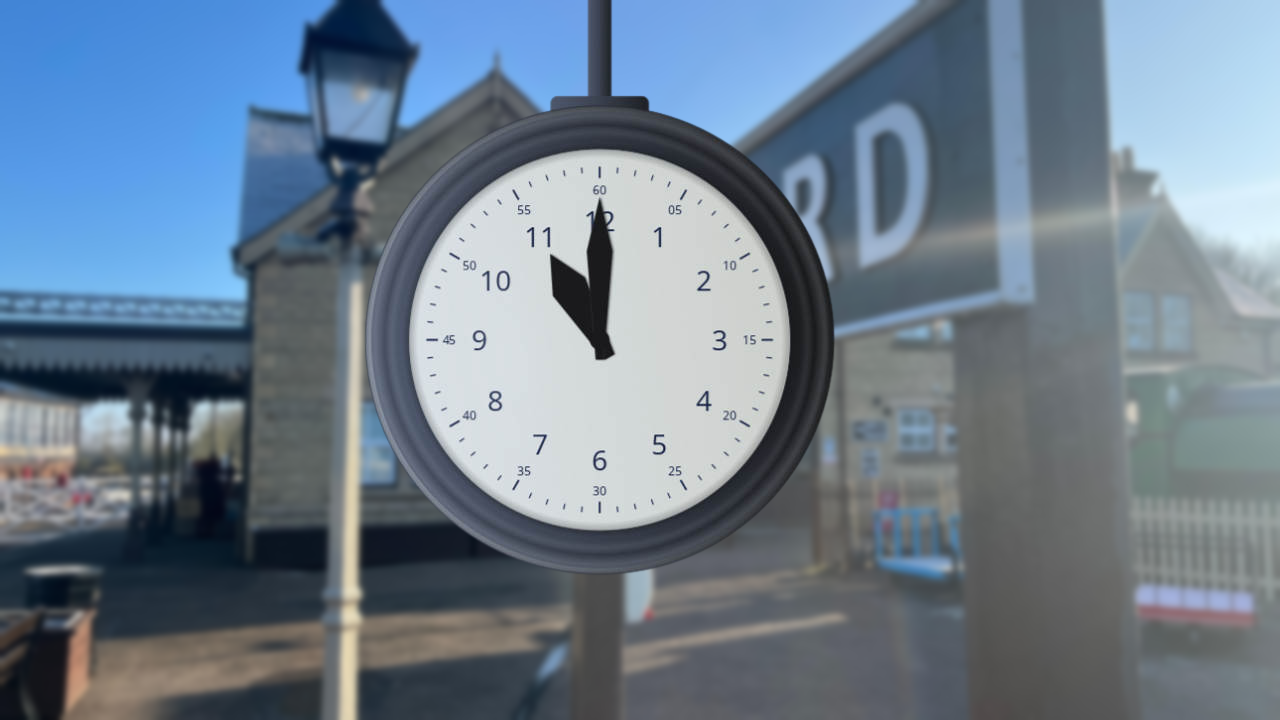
**11:00**
